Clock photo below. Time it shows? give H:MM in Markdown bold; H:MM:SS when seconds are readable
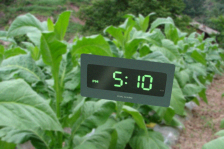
**5:10**
